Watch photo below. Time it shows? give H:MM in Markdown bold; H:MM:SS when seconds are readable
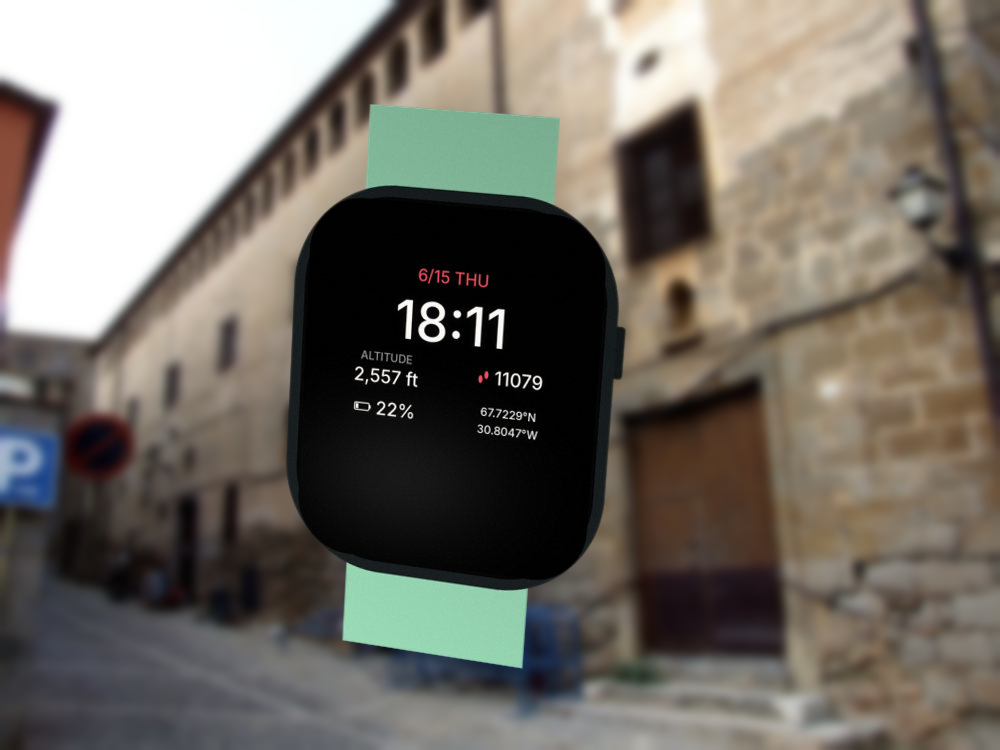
**18:11**
